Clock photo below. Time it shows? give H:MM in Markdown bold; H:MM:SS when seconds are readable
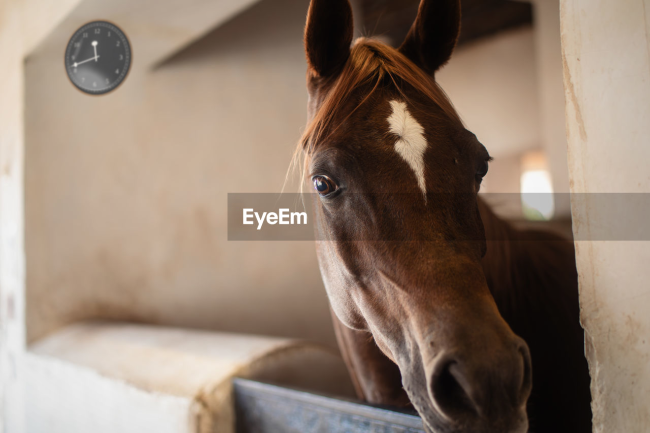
**11:42**
